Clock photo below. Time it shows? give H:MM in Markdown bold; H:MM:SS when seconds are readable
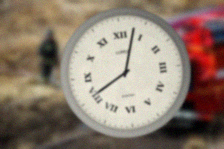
**8:03**
